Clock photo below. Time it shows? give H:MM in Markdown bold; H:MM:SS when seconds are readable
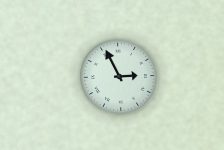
**2:56**
